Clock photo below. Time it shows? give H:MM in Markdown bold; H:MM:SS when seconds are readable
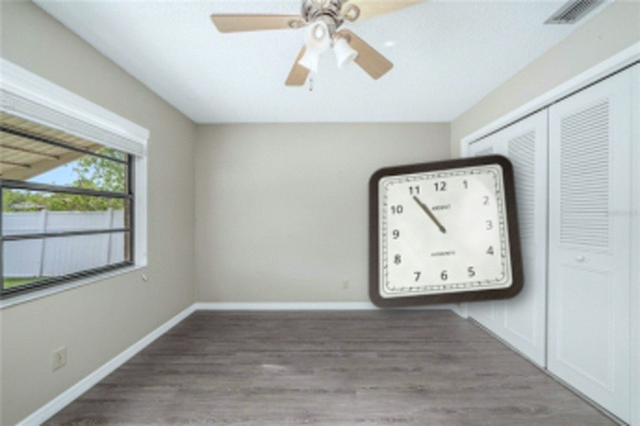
**10:54**
